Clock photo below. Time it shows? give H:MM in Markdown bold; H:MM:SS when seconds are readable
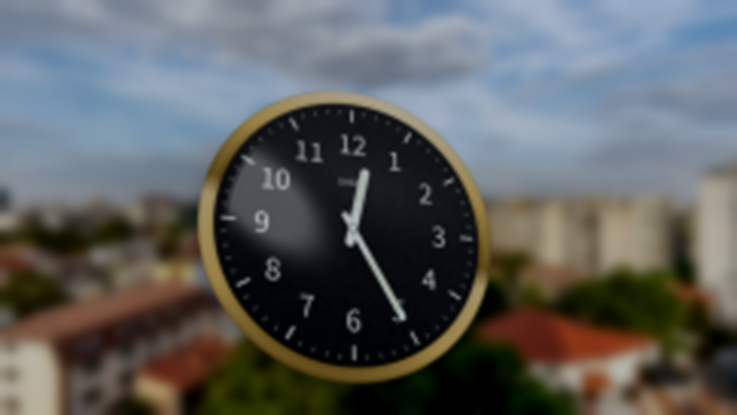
**12:25**
